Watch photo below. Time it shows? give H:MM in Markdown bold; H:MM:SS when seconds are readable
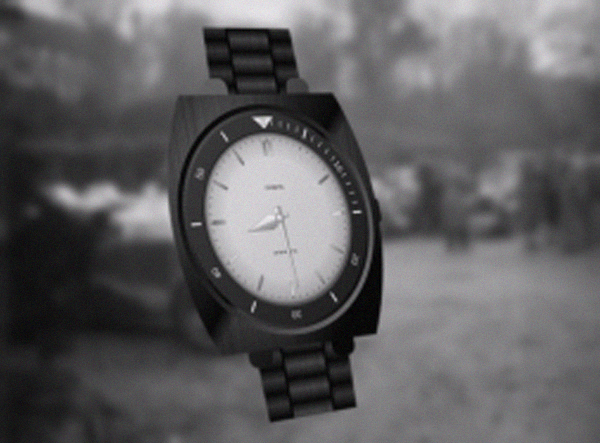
**8:29**
